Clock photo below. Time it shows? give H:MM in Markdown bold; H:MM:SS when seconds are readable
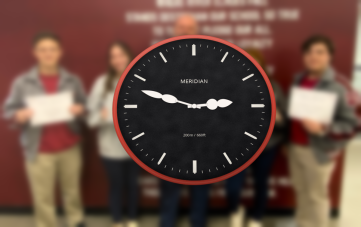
**2:48**
